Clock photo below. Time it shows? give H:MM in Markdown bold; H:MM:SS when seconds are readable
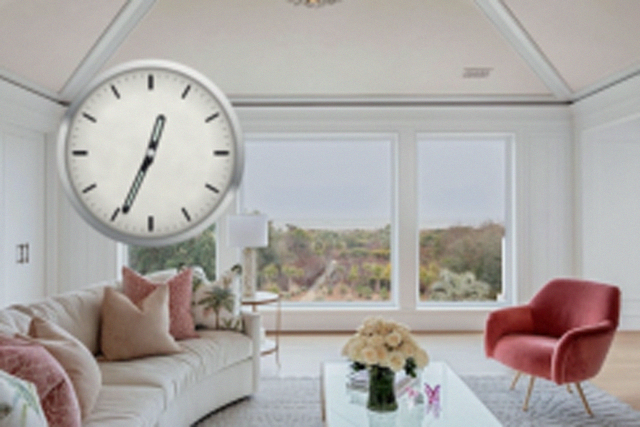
**12:34**
